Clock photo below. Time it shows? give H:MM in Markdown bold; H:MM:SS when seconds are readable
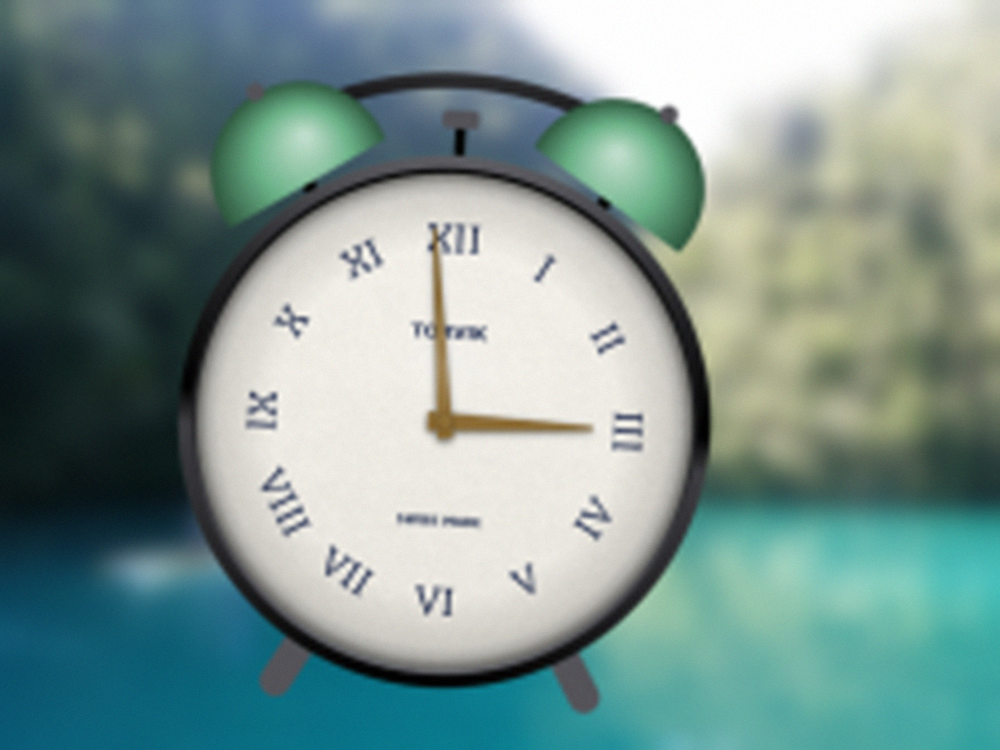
**2:59**
